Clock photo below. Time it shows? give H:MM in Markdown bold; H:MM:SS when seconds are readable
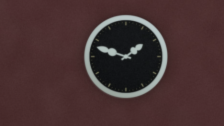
**1:48**
